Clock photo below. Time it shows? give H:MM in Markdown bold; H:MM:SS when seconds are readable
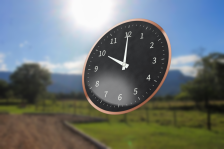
**10:00**
